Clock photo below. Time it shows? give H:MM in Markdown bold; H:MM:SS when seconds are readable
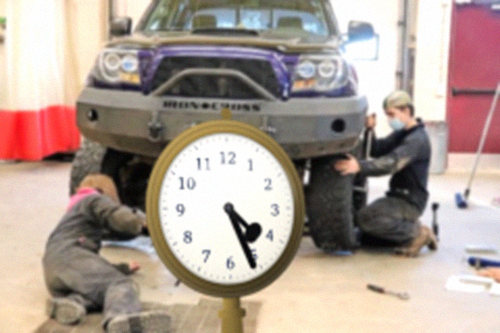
**4:26**
